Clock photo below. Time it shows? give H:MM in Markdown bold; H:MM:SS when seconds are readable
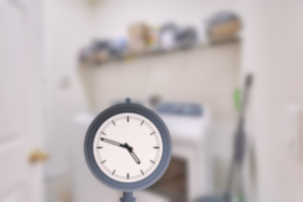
**4:48**
